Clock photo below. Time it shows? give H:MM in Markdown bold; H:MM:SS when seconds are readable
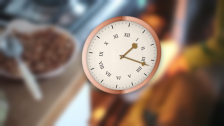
**1:17**
